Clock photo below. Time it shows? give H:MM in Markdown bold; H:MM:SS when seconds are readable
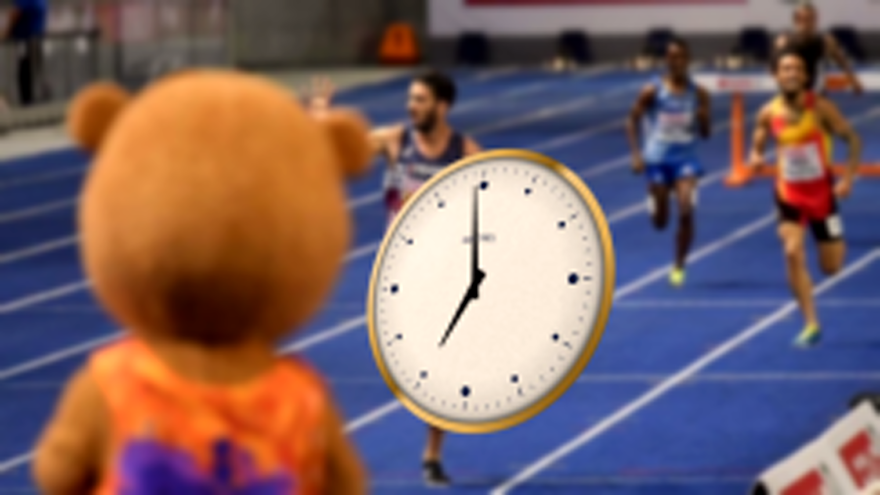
**6:59**
